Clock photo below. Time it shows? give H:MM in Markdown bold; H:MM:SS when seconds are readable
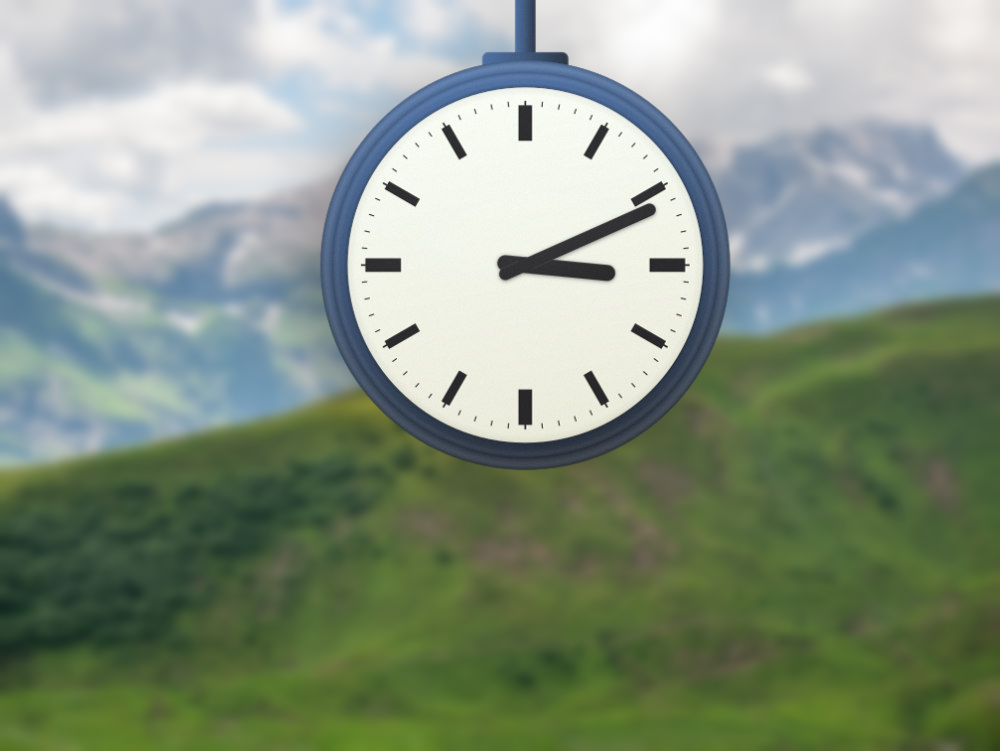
**3:11**
